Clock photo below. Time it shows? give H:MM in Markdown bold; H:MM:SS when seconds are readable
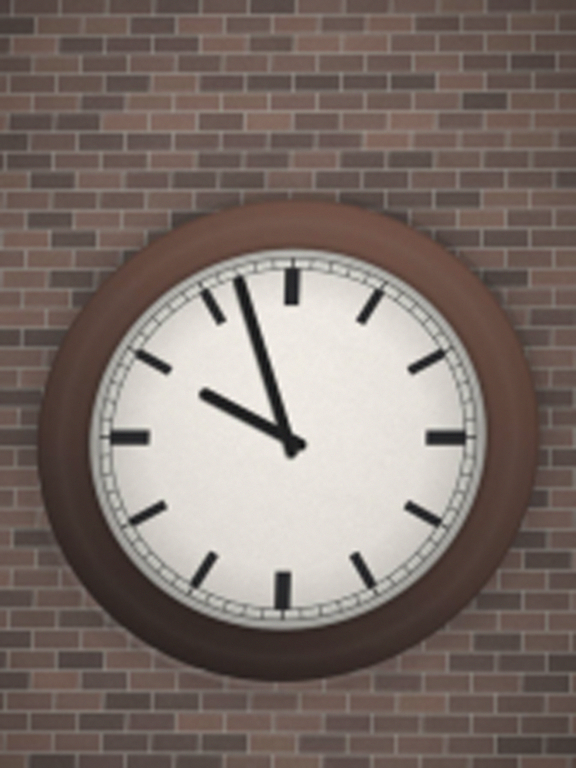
**9:57**
